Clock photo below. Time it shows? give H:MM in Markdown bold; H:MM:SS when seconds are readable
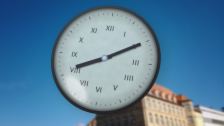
**8:10**
